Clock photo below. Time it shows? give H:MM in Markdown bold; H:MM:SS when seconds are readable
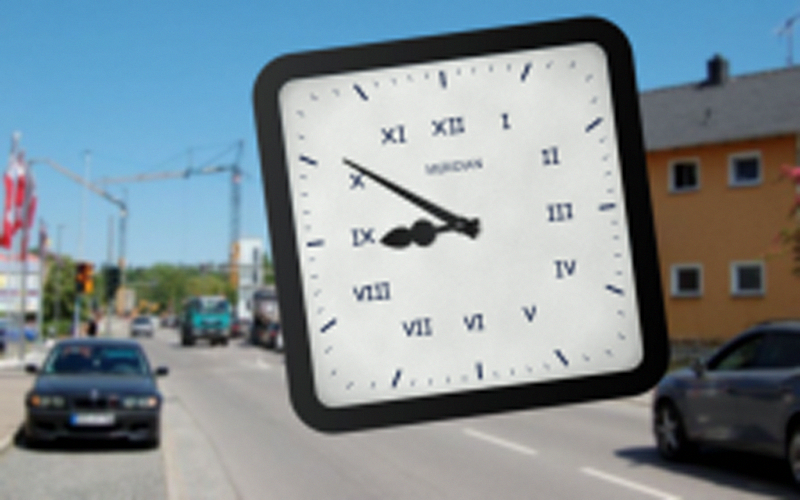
**8:51**
